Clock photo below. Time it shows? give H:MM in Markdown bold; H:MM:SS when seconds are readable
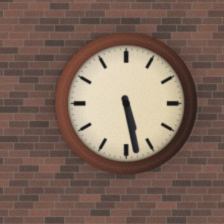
**5:28**
